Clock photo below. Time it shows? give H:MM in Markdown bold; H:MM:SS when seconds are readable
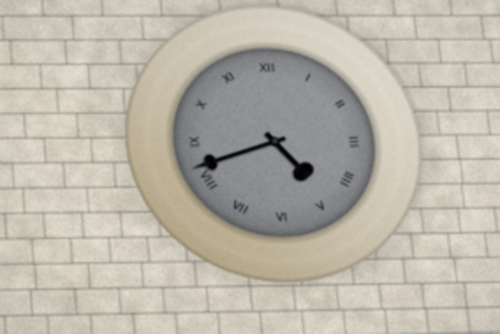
**4:42**
